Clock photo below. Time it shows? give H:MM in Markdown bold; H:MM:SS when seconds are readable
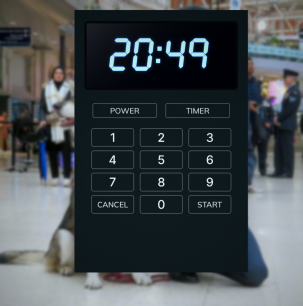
**20:49**
